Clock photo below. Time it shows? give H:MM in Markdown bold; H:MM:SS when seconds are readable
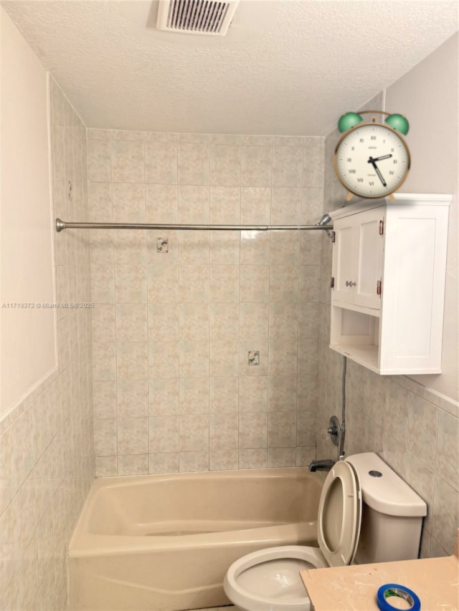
**2:25**
